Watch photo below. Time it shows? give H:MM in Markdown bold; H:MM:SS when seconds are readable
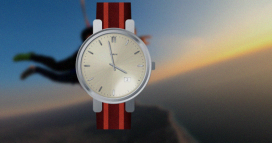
**3:58**
